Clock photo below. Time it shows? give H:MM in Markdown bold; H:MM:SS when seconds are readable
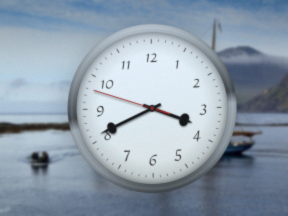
**3:40:48**
